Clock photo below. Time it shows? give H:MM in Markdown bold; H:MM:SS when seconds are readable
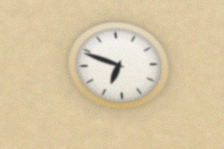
**6:49**
